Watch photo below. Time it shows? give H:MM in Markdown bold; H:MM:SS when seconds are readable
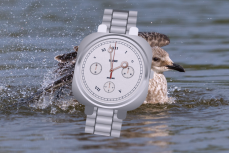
**1:58**
